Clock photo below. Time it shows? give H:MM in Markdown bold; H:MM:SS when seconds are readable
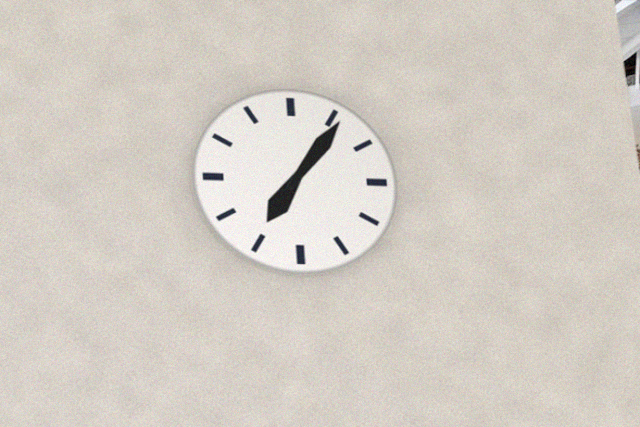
**7:06**
